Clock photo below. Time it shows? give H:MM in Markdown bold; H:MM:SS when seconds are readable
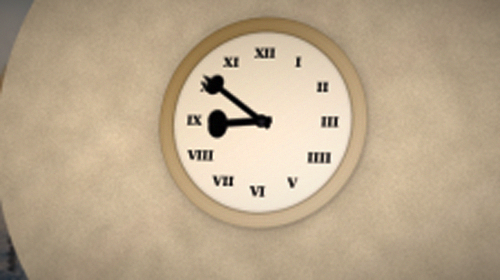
**8:51**
